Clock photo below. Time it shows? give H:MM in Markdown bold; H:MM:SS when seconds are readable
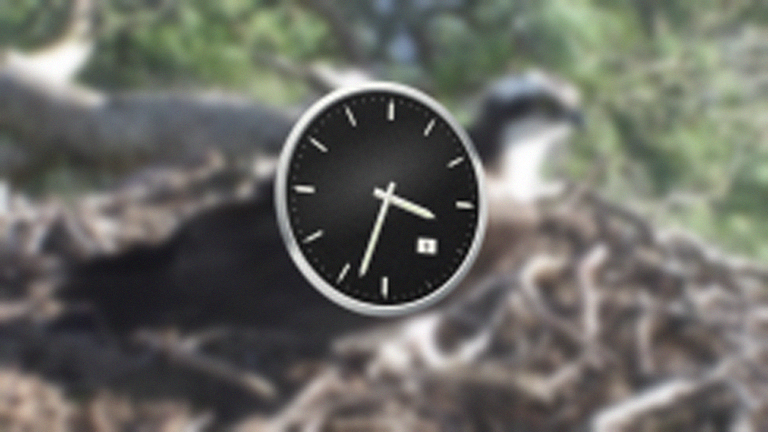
**3:33**
